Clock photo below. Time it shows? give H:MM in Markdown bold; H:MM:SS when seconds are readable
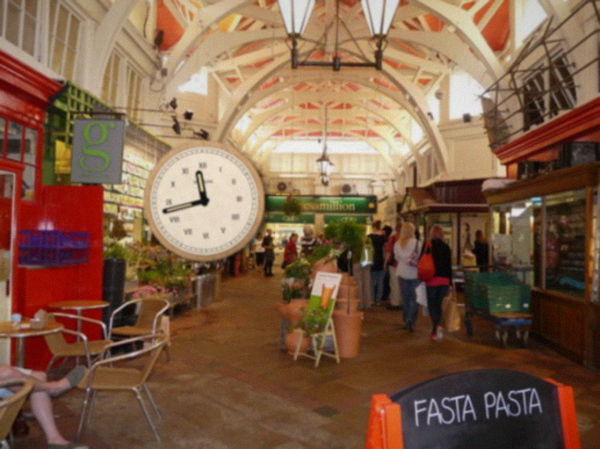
**11:43**
